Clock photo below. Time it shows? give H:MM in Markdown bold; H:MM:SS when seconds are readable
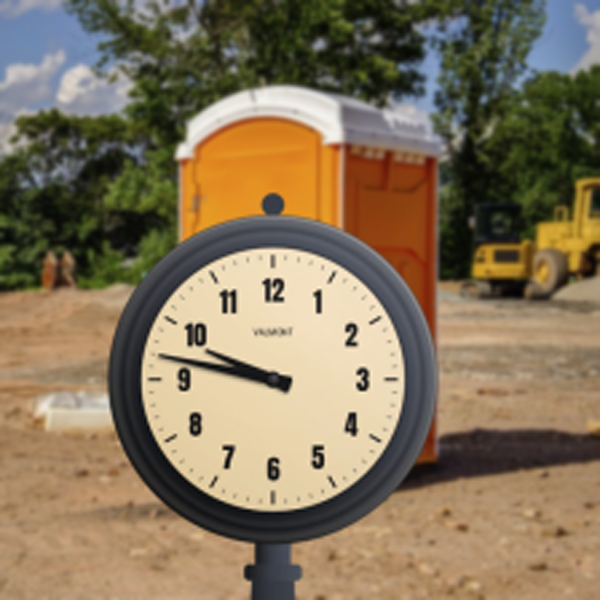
**9:47**
